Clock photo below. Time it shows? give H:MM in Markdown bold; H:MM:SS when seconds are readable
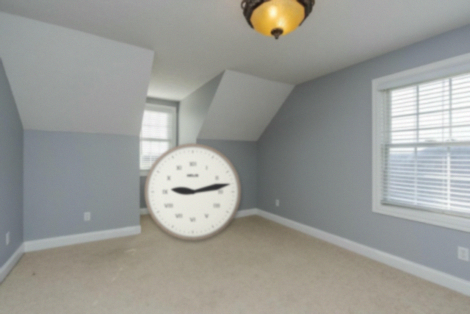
**9:13**
